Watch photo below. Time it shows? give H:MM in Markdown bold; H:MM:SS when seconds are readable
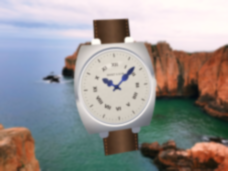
**10:08**
